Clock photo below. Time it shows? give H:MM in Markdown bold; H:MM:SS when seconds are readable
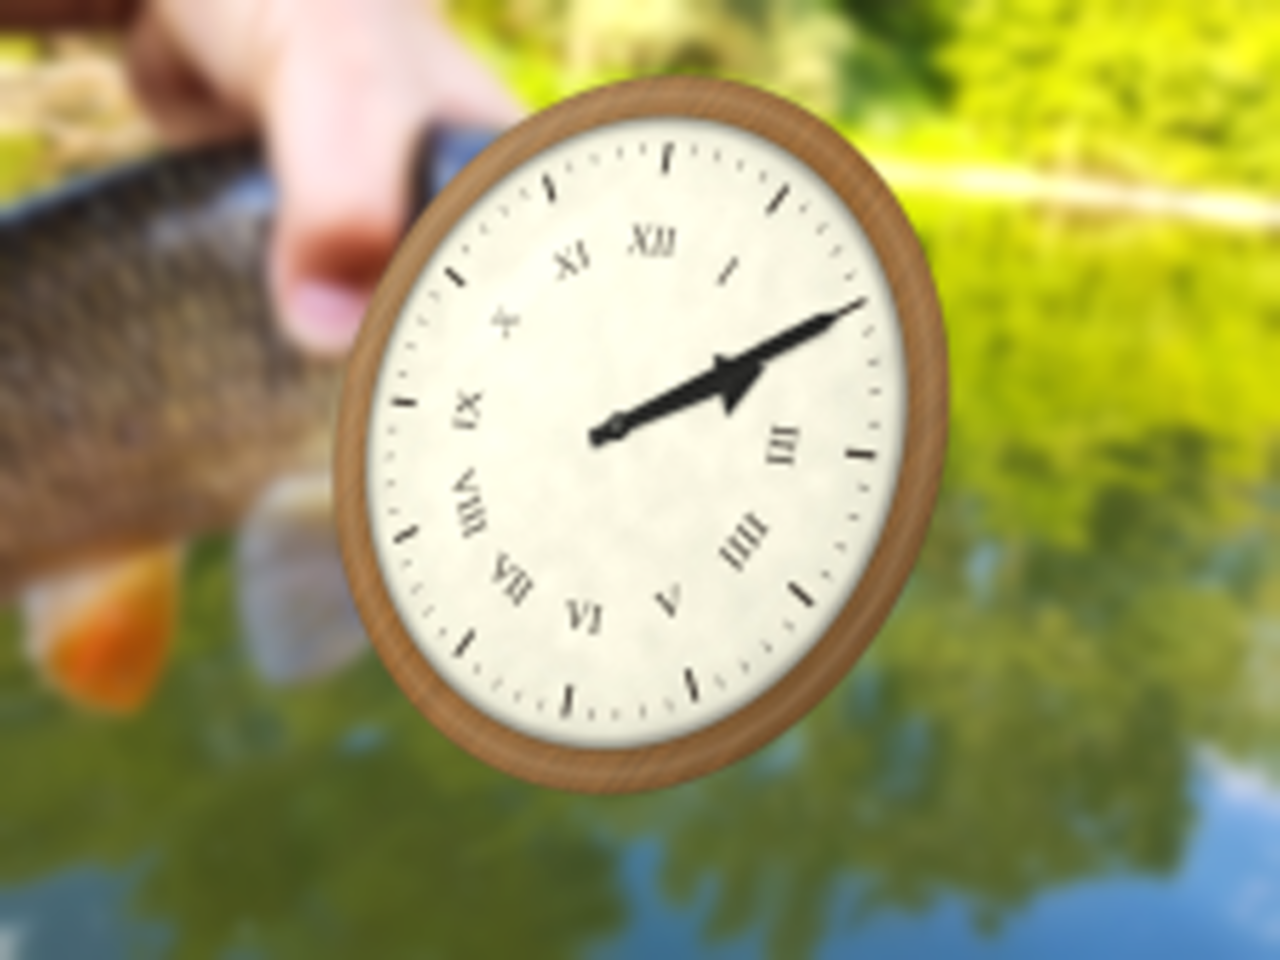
**2:10**
